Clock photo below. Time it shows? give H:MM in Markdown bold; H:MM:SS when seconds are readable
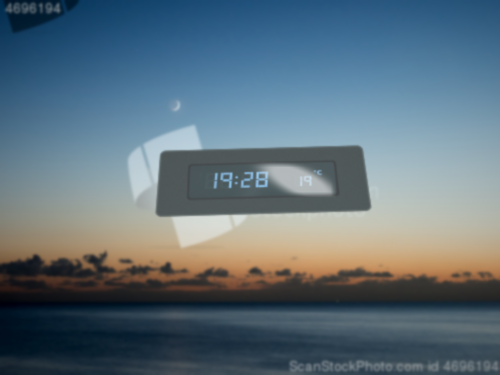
**19:28**
